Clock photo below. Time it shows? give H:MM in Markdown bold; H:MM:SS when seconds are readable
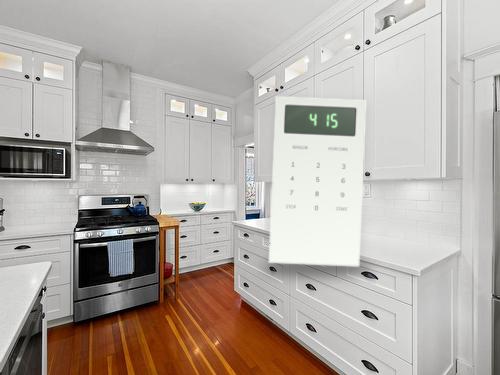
**4:15**
